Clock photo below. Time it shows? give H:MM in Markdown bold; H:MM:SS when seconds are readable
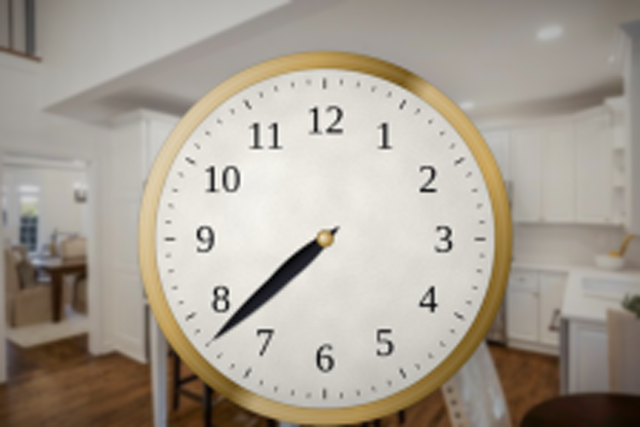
**7:38**
